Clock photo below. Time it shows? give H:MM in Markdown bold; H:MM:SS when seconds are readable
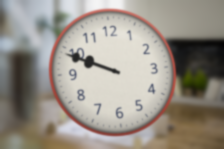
**9:49**
